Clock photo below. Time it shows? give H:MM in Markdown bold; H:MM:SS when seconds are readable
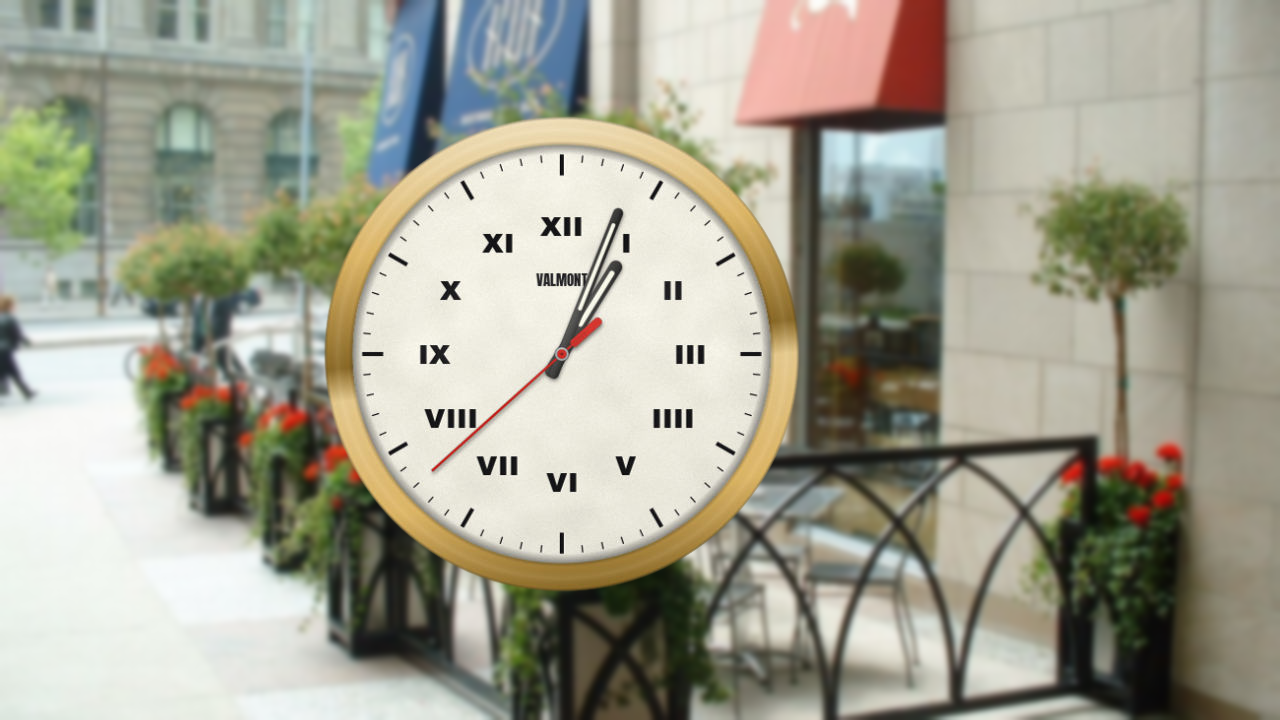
**1:03:38**
